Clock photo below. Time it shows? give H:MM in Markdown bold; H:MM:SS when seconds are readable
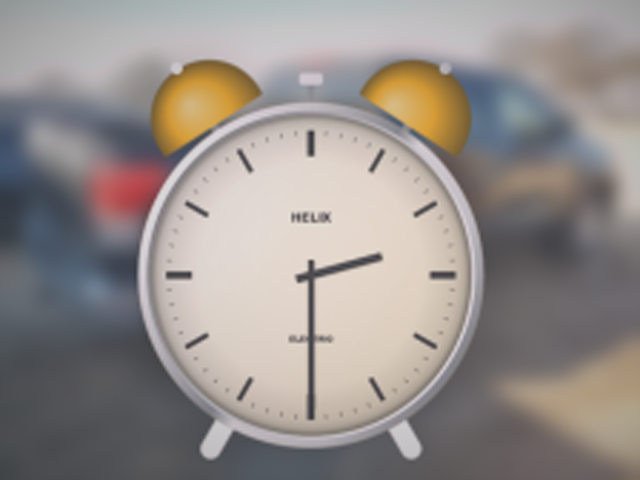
**2:30**
